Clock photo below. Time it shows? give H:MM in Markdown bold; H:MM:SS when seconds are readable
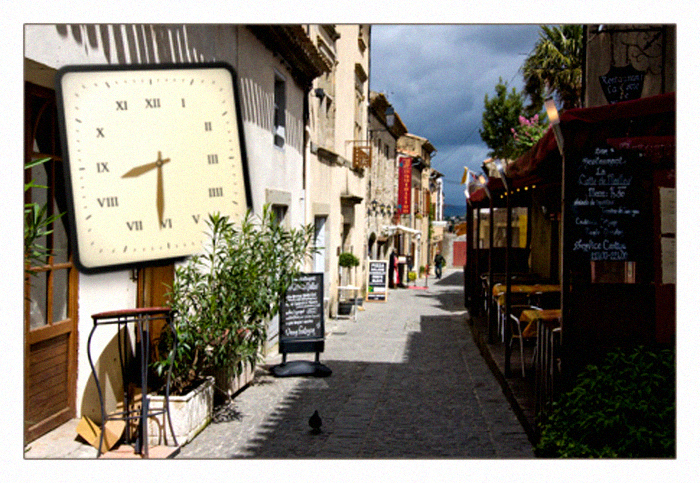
**8:31**
